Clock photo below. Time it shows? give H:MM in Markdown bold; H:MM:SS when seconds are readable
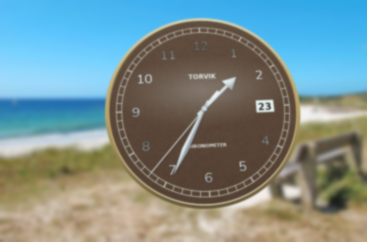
**1:34:37**
